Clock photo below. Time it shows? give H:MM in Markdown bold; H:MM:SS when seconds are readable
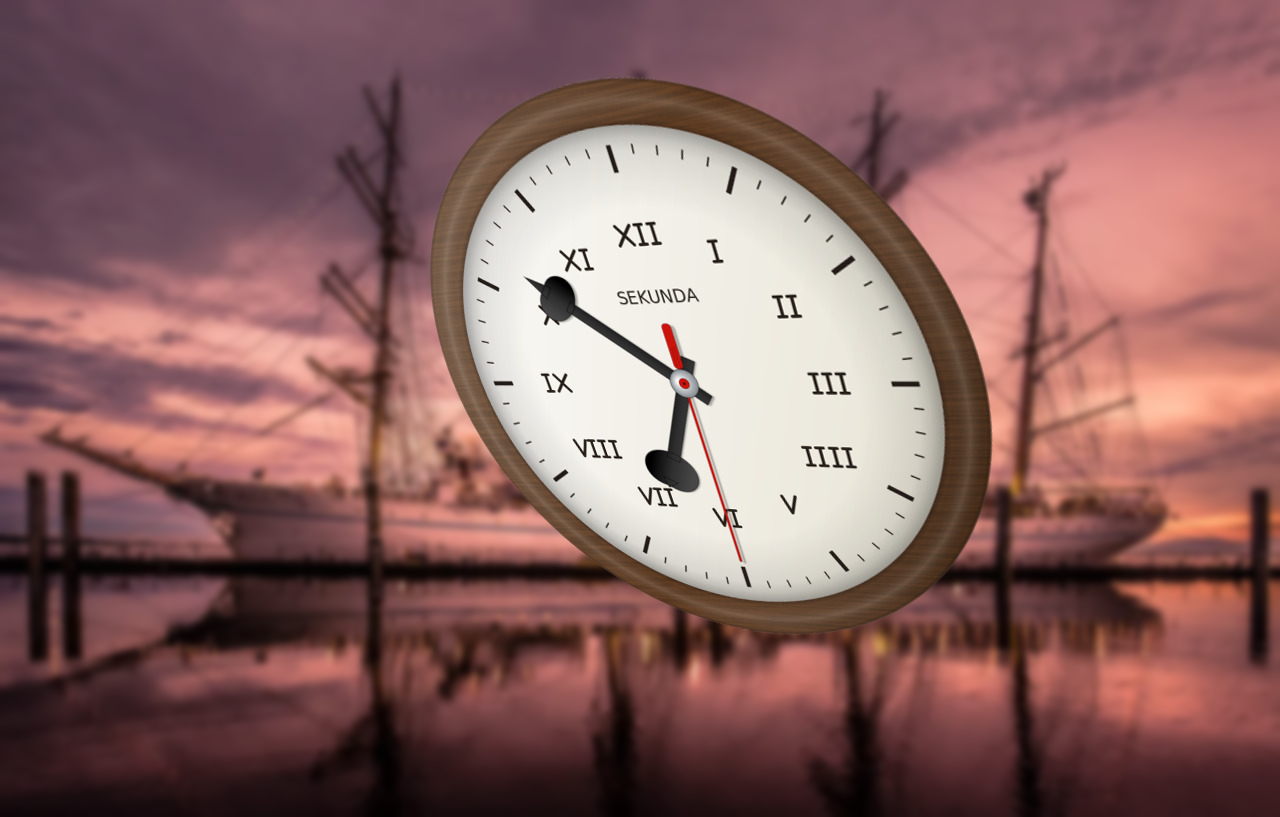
**6:51:30**
